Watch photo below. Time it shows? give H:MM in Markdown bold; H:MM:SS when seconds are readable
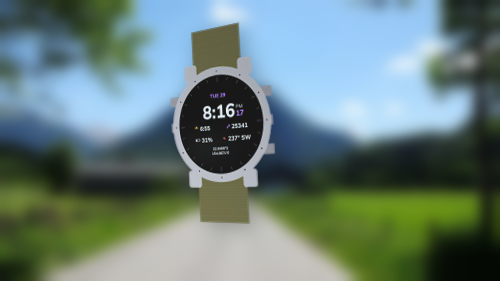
**8:16**
